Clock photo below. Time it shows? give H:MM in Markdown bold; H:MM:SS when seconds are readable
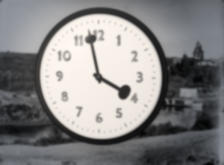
**3:58**
